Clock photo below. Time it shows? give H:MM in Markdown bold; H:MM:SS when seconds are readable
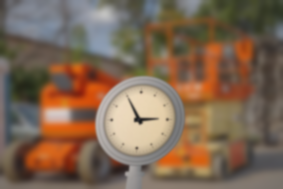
**2:55**
